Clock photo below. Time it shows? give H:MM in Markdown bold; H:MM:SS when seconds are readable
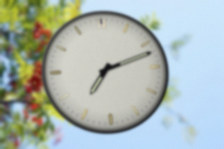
**7:12**
